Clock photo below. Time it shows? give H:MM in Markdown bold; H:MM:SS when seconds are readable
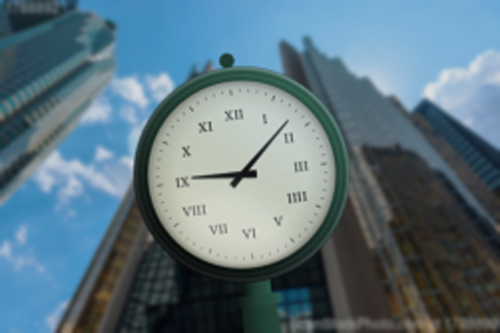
**9:08**
